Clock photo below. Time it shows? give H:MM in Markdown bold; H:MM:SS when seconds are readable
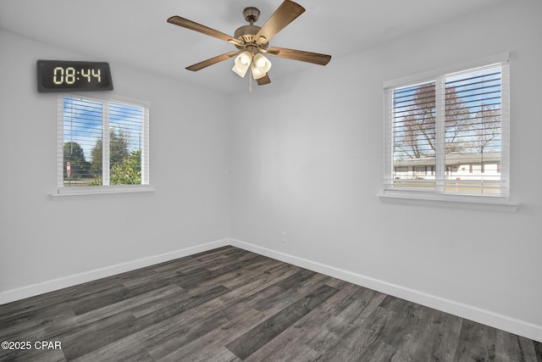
**8:44**
